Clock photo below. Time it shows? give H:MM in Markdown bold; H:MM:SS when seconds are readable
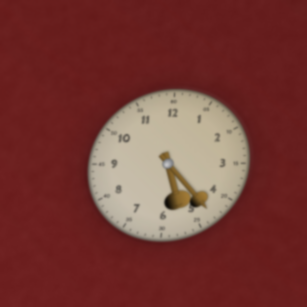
**5:23**
